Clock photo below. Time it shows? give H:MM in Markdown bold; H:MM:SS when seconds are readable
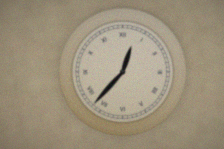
**12:37**
